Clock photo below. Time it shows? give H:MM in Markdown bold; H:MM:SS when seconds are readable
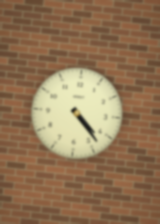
**4:23**
